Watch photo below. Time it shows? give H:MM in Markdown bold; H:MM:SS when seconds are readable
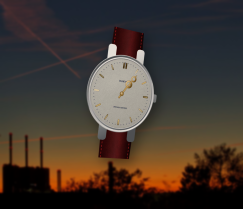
**1:06**
